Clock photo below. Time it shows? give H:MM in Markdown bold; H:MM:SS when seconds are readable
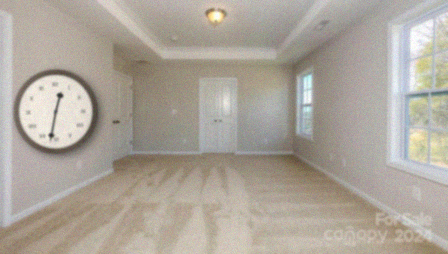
**12:32**
